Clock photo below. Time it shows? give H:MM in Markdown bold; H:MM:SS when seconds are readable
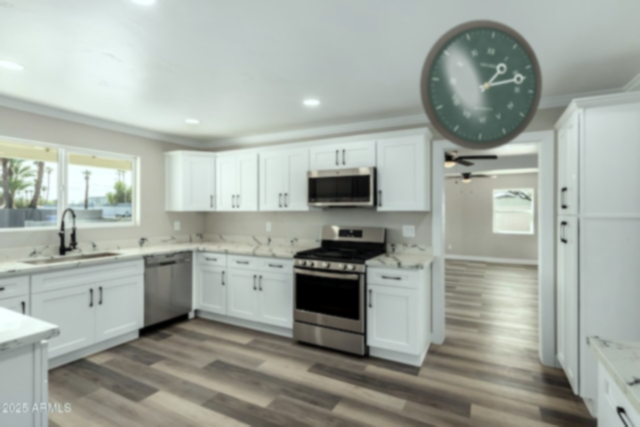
**1:12**
